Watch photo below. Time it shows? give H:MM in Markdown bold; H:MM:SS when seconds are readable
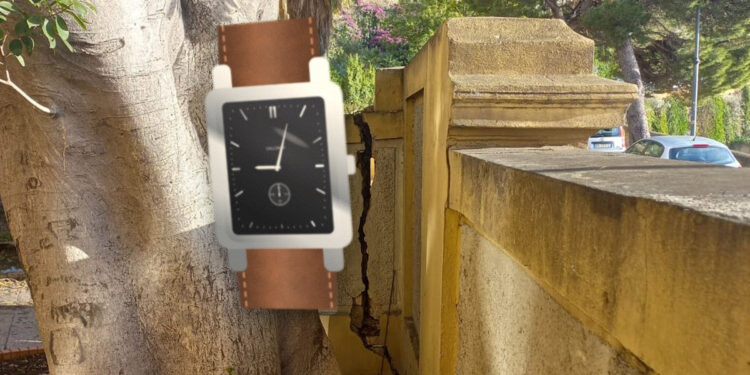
**9:03**
